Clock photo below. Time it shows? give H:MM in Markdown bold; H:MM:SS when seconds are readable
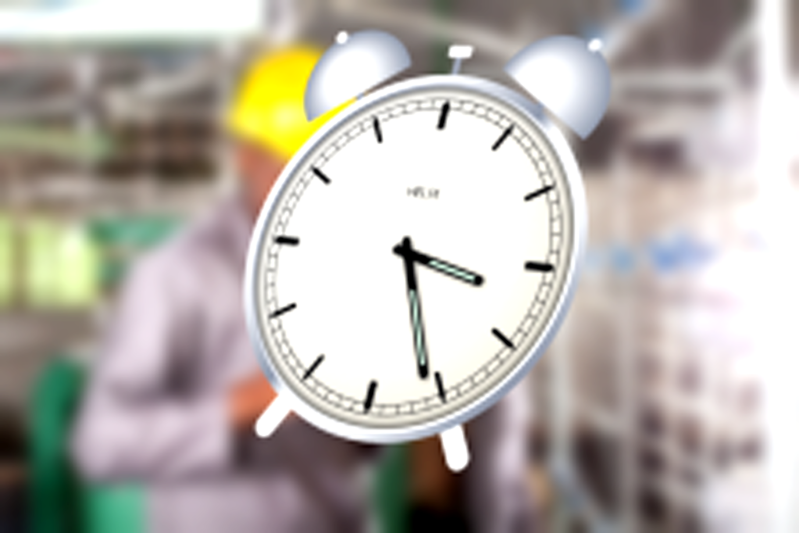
**3:26**
